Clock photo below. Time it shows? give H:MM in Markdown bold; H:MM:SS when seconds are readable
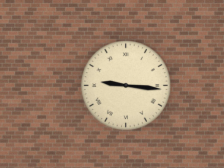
**9:16**
